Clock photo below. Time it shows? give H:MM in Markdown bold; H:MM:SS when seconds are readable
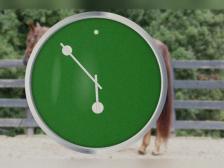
**5:53**
